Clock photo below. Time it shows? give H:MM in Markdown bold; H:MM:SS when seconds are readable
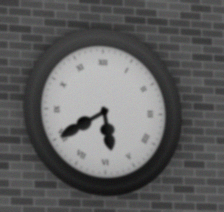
**5:40**
